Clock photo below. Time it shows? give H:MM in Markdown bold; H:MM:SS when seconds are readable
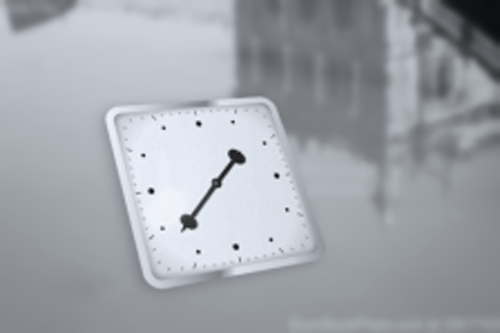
**1:38**
